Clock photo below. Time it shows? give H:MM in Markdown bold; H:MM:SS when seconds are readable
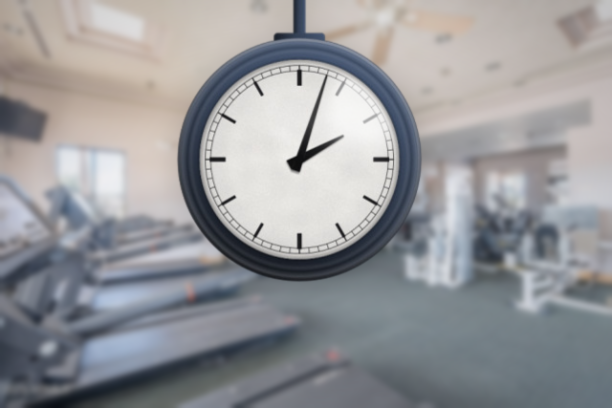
**2:03**
